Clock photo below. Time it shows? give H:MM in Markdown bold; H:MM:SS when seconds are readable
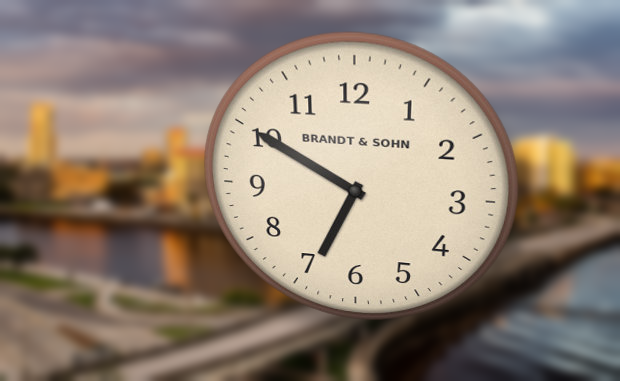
**6:50**
